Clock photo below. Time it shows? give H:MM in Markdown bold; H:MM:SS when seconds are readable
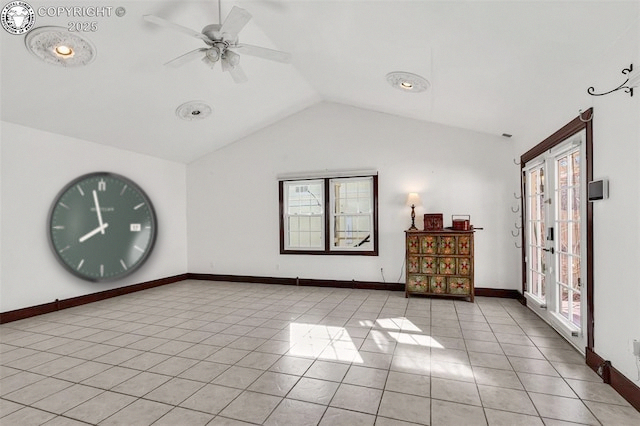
**7:58**
